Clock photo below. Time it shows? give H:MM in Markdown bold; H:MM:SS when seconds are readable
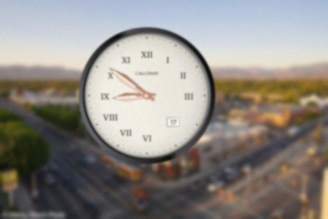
**8:51**
